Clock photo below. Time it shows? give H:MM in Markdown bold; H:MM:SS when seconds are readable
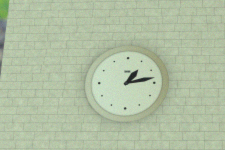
**1:13**
